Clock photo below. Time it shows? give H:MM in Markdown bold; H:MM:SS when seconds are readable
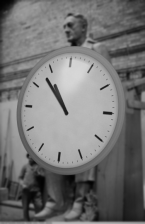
**10:53**
